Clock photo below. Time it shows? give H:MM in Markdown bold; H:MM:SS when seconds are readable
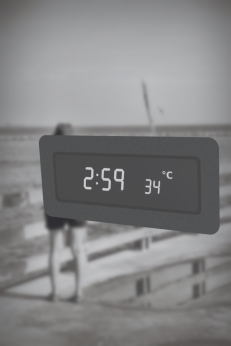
**2:59**
